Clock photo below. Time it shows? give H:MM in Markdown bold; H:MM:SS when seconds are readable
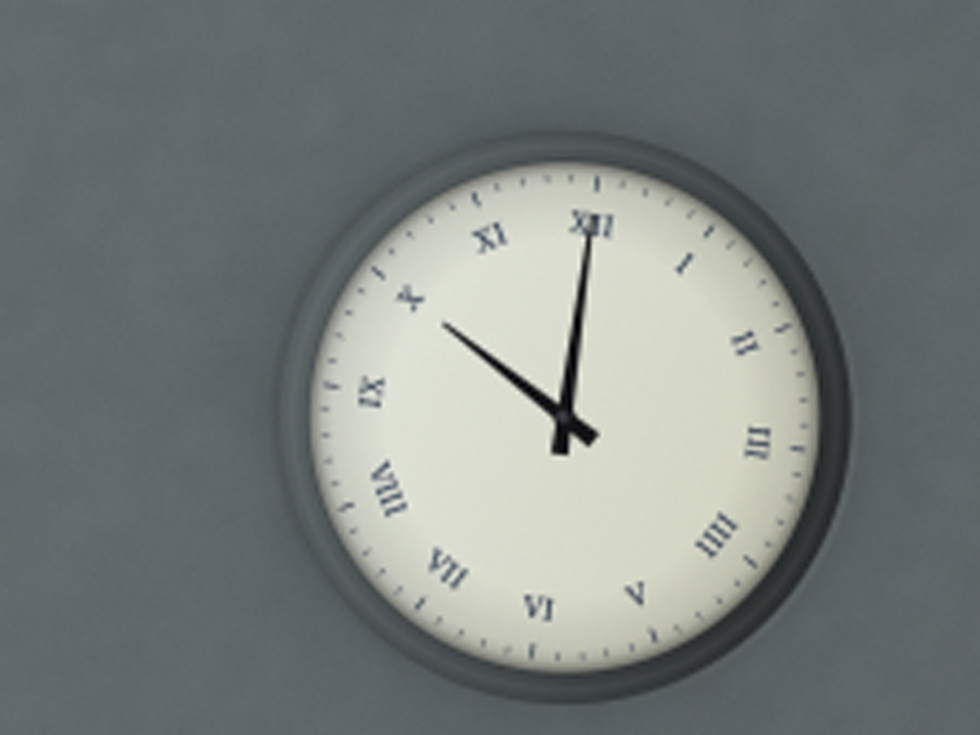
**10:00**
